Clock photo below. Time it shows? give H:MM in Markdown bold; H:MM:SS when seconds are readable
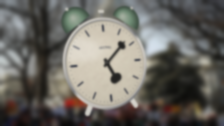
**5:08**
